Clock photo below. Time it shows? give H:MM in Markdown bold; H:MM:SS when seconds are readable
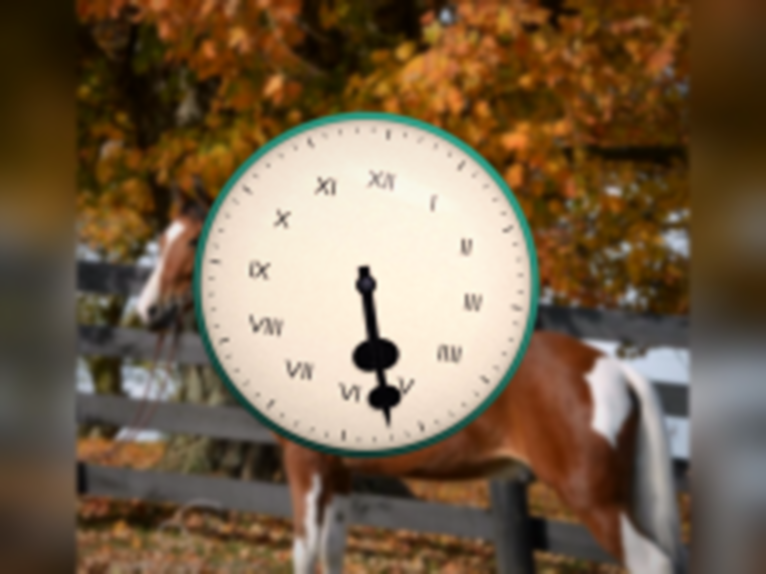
**5:27**
